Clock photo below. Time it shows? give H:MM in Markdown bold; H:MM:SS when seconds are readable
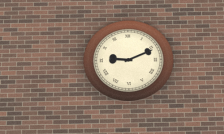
**9:11**
